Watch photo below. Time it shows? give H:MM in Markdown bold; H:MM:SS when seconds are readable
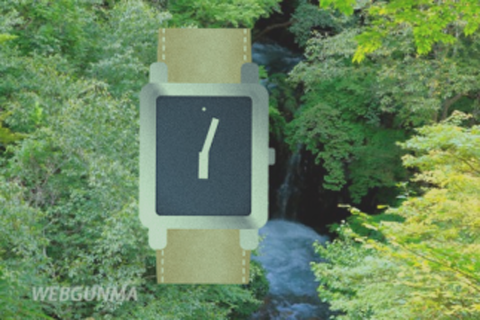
**6:03**
